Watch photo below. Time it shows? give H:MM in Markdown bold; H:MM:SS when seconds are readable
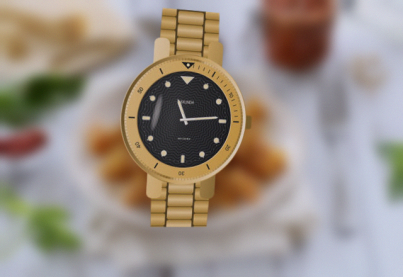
**11:14**
